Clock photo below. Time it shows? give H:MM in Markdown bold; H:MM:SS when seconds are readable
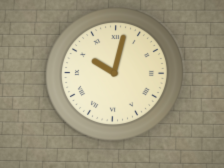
**10:02**
